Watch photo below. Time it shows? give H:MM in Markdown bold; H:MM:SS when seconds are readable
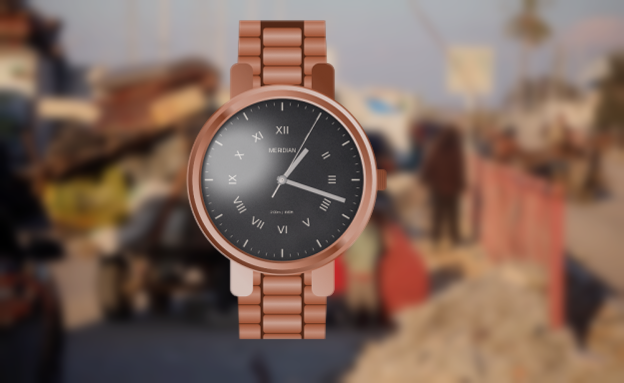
**1:18:05**
